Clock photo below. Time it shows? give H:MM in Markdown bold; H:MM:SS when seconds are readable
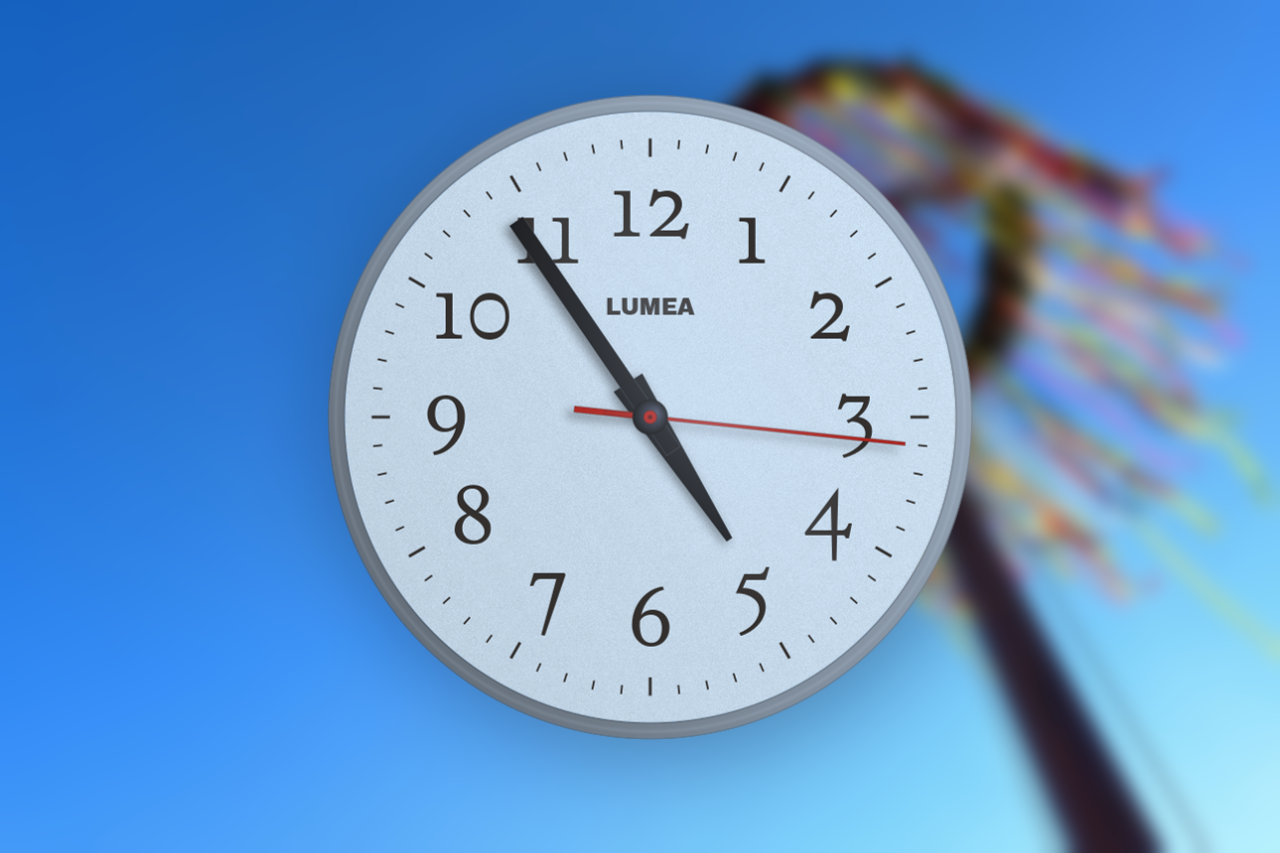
**4:54:16**
